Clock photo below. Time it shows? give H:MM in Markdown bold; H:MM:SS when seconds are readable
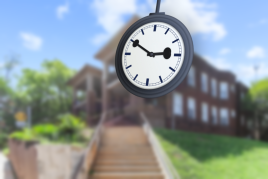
**2:50**
